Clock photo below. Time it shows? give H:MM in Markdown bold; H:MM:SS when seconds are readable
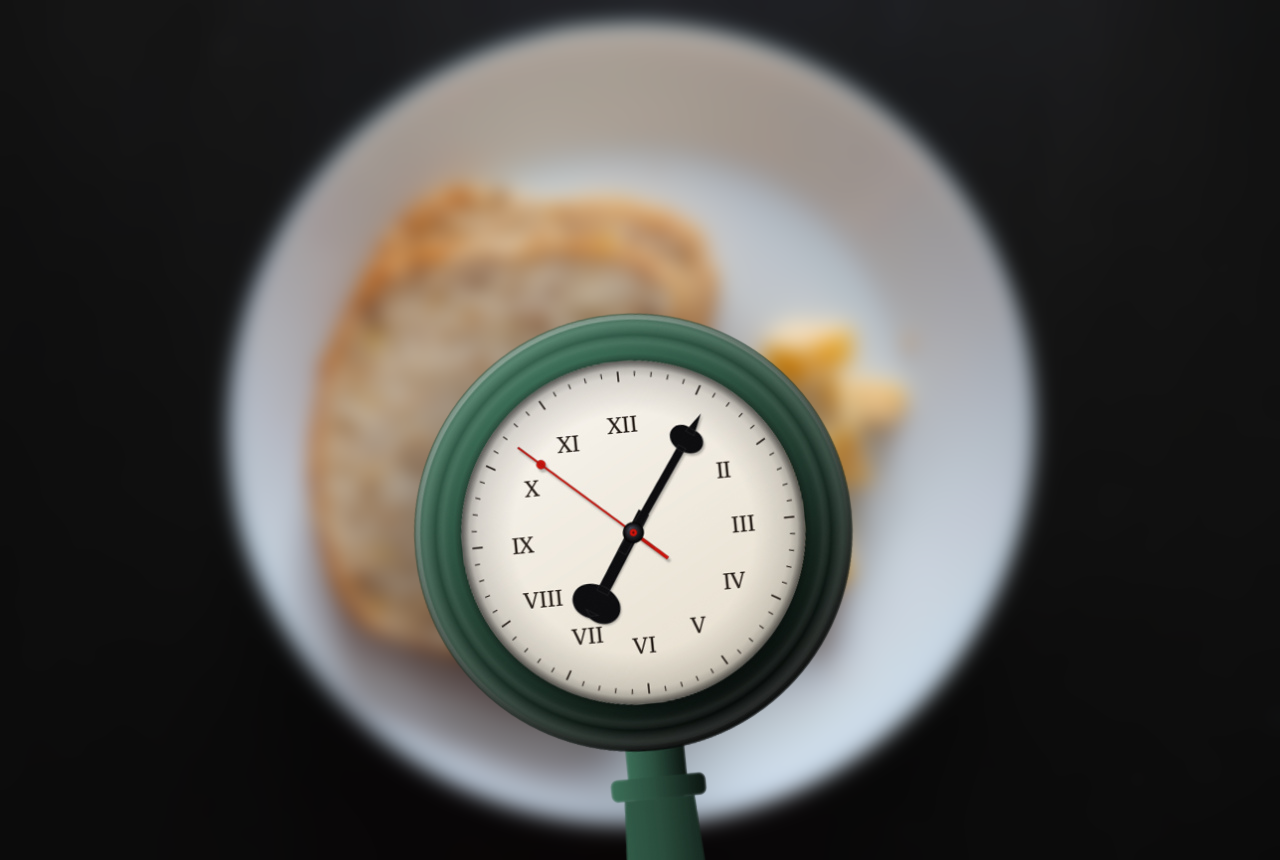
**7:05:52**
